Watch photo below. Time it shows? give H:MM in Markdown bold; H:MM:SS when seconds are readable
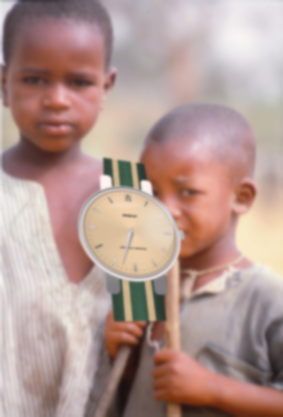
**6:33**
